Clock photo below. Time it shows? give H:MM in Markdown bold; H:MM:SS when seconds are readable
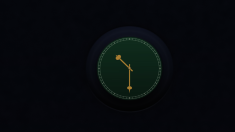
**10:30**
